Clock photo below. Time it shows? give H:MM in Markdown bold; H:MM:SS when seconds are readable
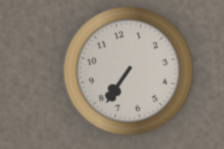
**7:38**
